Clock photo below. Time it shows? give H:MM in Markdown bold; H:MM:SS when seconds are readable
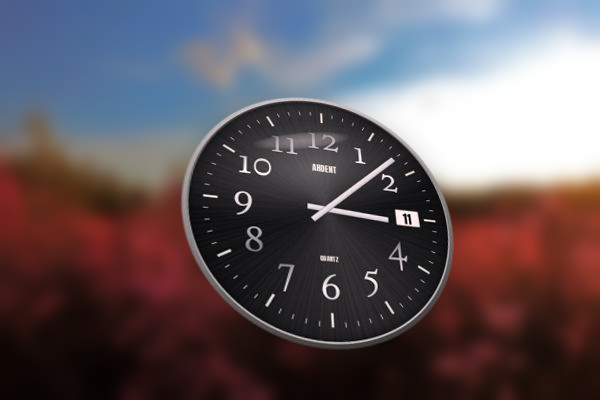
**3:08**
